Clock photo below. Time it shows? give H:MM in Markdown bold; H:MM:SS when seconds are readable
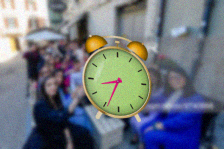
**8:34**
